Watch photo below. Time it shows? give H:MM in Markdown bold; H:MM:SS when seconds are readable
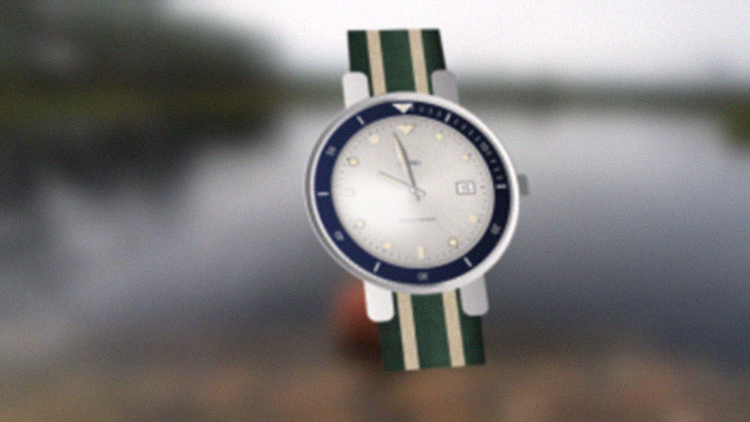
**9:58**
